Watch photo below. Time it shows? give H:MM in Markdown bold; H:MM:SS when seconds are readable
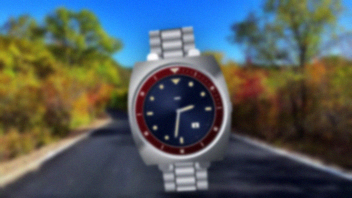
**2:32**
